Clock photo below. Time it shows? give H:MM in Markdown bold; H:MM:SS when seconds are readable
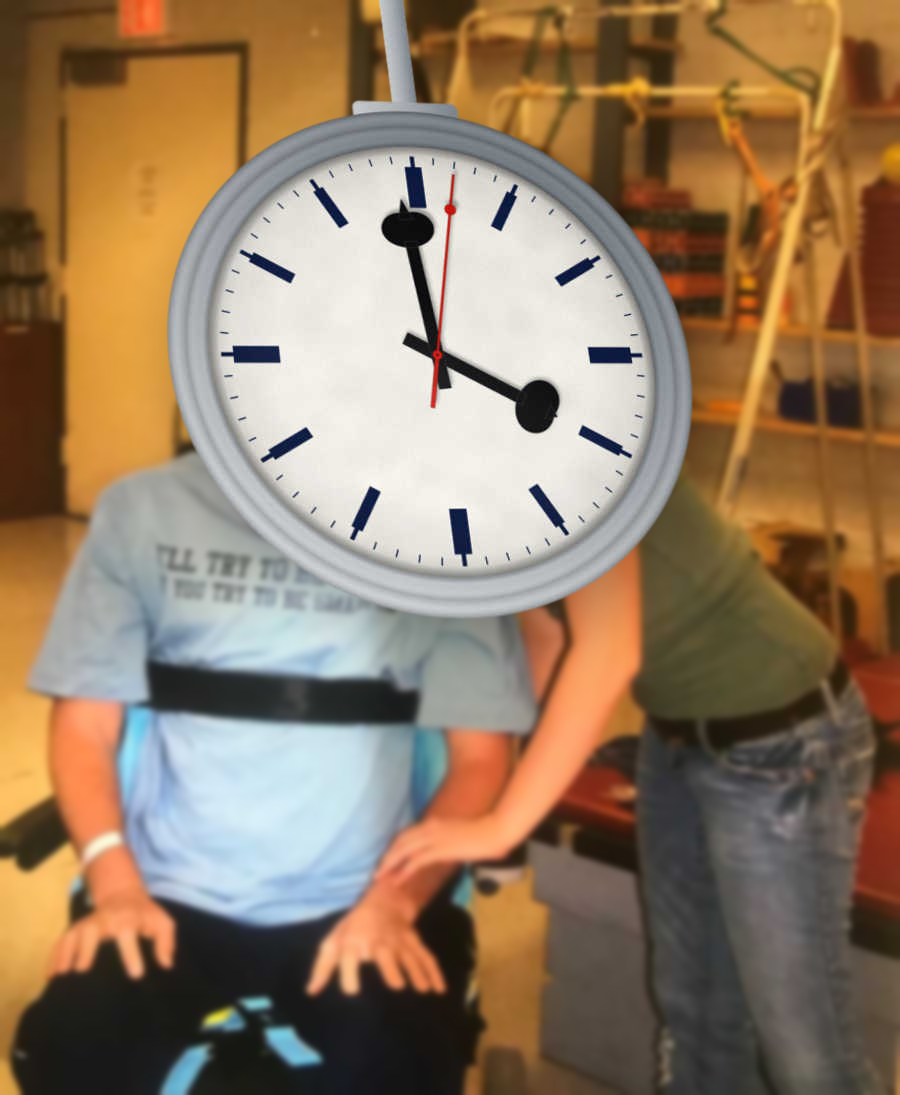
**3:59:02**
